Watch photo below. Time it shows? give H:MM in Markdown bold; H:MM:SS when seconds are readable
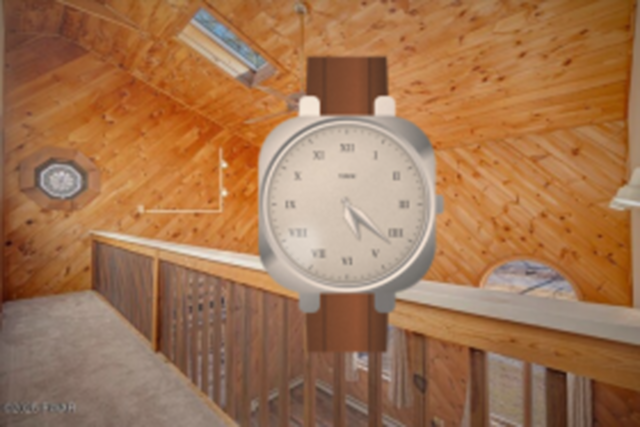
**5:22**
